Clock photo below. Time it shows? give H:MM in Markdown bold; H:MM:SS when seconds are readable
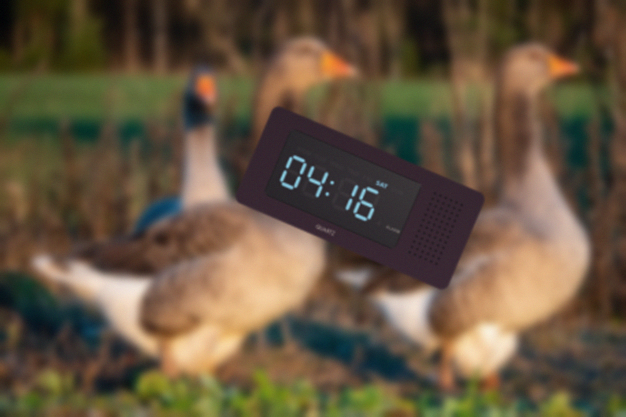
**4:16**
